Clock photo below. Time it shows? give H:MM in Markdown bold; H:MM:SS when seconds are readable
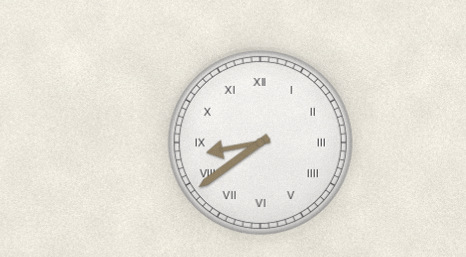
**8:39**
